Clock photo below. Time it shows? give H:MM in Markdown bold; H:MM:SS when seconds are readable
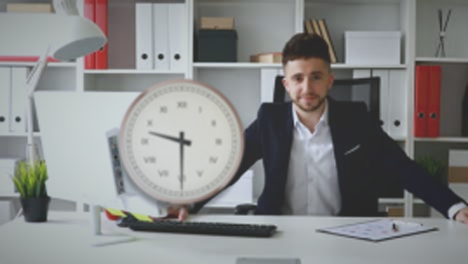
**9:30**
